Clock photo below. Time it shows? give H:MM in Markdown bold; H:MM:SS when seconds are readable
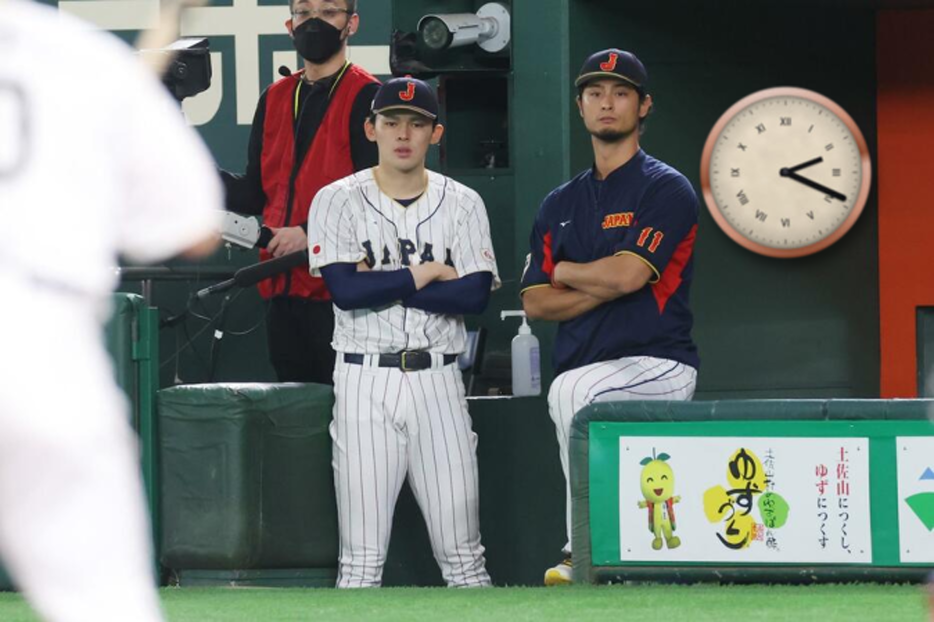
**2:19**
